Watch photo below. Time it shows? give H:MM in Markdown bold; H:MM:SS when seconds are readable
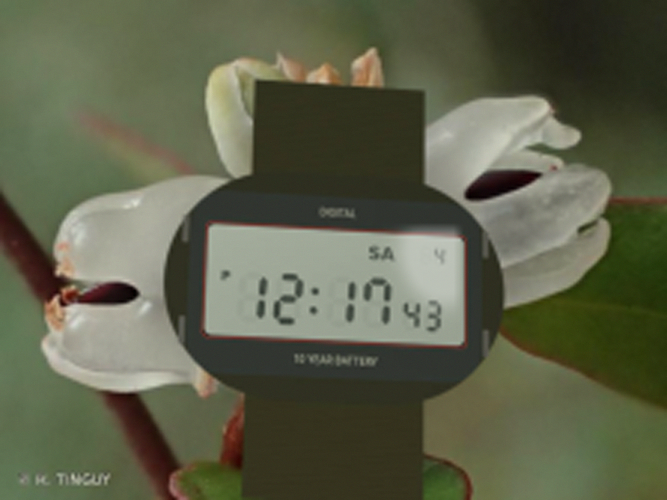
**12:17:43**
